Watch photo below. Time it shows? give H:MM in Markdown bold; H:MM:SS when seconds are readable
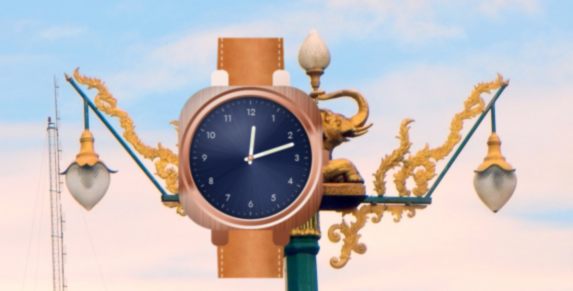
**12:12**
